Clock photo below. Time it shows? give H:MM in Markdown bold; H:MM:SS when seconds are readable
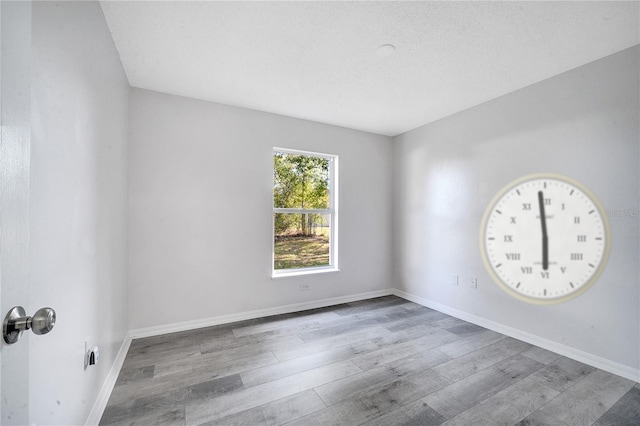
**5:59**
